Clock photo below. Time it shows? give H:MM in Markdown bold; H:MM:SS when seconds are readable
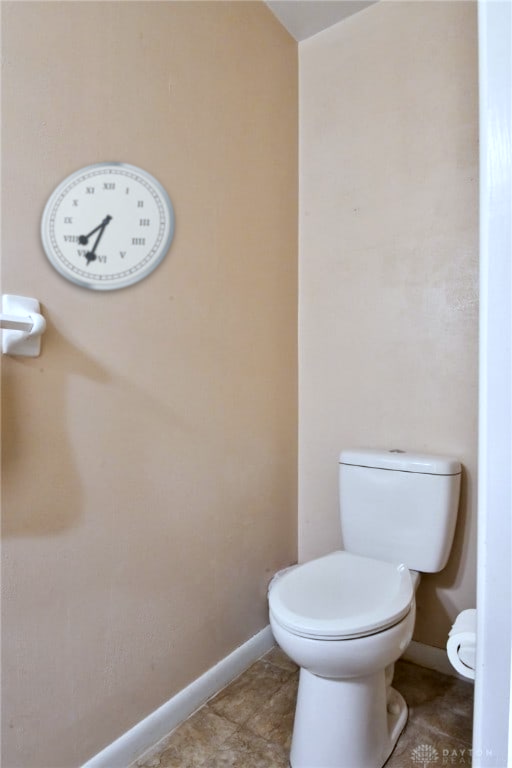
**7:33**
